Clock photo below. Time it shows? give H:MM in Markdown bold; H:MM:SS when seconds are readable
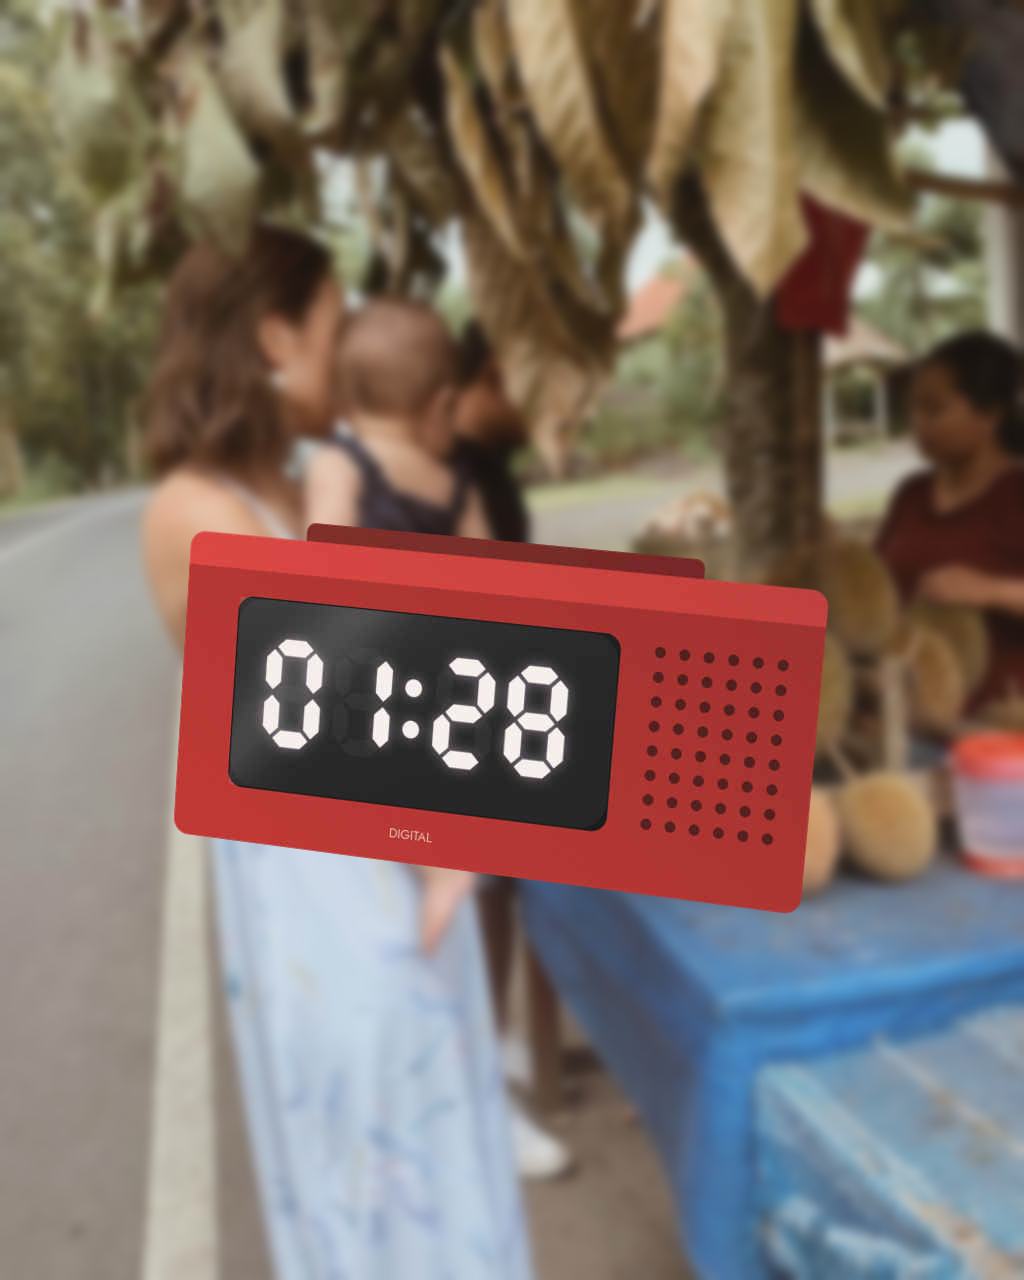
**1:28**
